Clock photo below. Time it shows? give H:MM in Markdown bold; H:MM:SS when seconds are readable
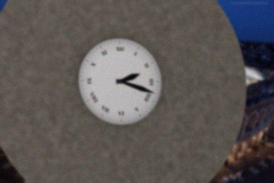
**2:18**
